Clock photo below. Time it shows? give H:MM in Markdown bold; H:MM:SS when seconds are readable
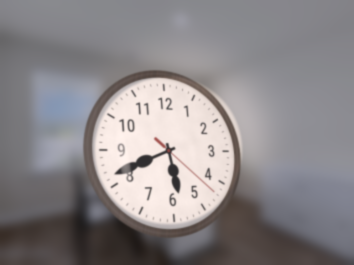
**5:41:22**
